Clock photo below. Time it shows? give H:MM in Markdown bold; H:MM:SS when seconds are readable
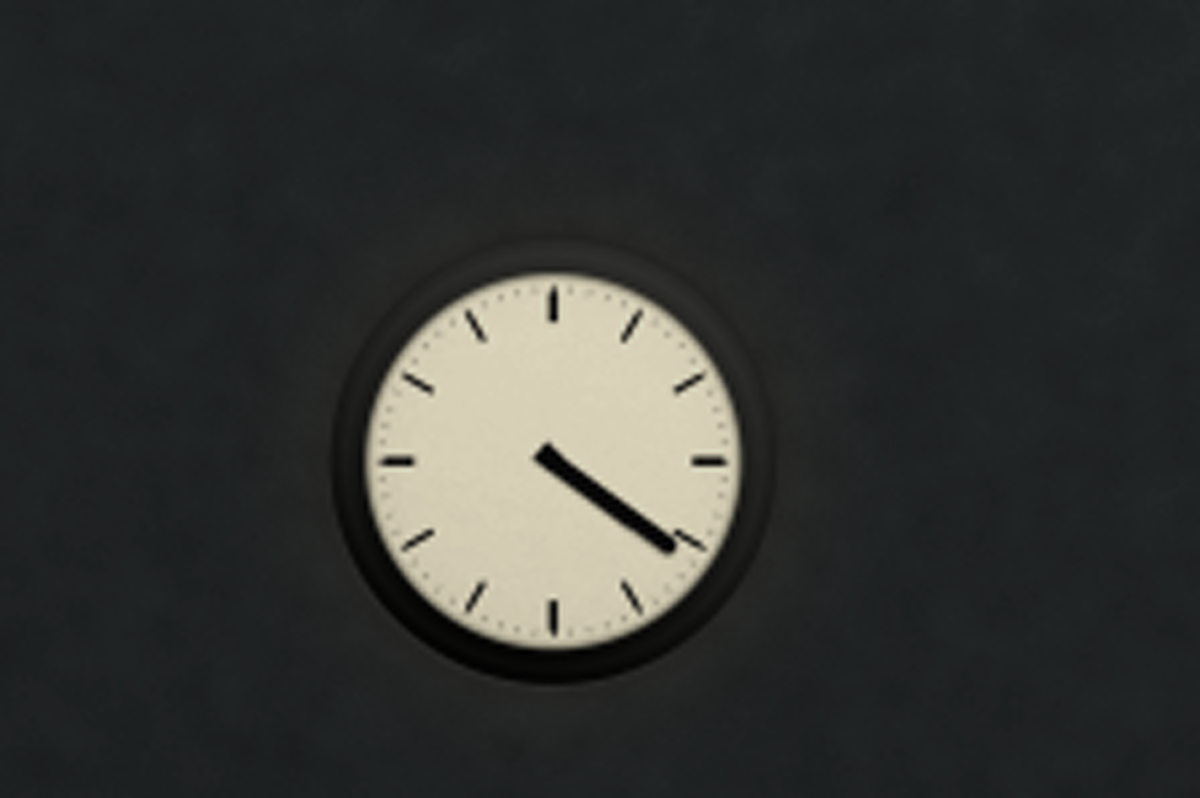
**4:21**
